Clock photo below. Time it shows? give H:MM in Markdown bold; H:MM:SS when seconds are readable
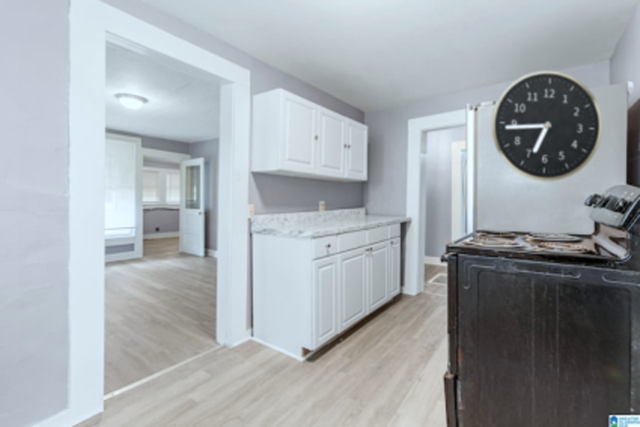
**6:44**
